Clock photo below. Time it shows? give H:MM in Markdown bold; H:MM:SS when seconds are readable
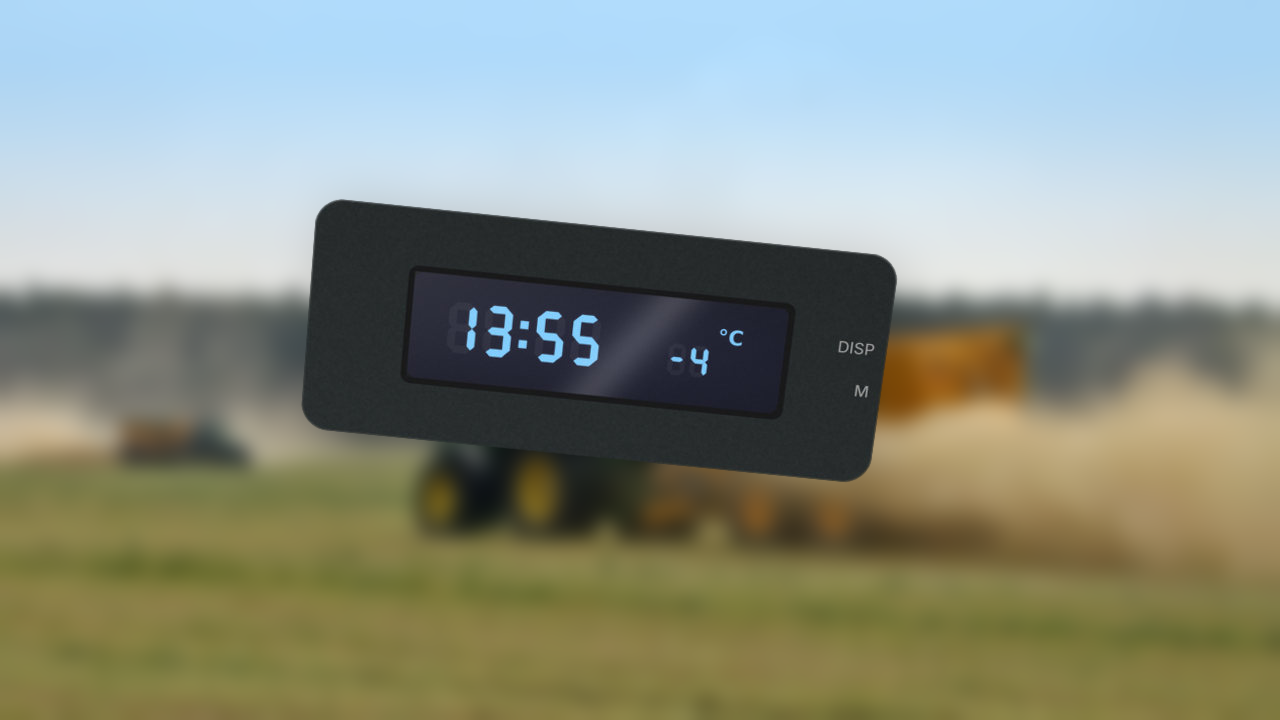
**13:55**
